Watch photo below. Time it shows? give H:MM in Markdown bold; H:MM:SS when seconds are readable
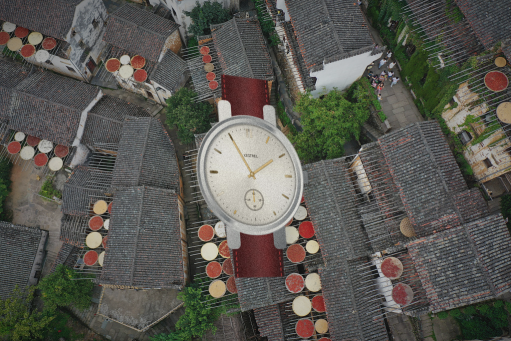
**1:55**
